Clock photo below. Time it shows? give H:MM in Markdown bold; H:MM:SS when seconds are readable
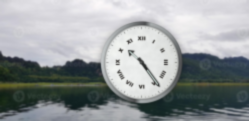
**10:24**
